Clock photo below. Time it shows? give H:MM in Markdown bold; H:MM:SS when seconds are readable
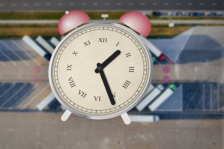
**1:26**
